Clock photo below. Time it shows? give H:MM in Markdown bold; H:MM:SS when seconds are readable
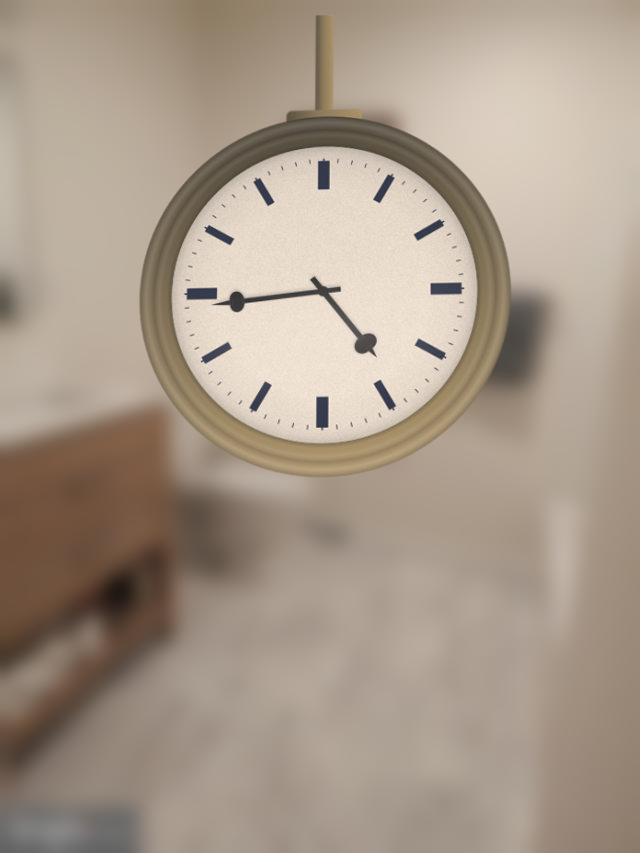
**4:44**
